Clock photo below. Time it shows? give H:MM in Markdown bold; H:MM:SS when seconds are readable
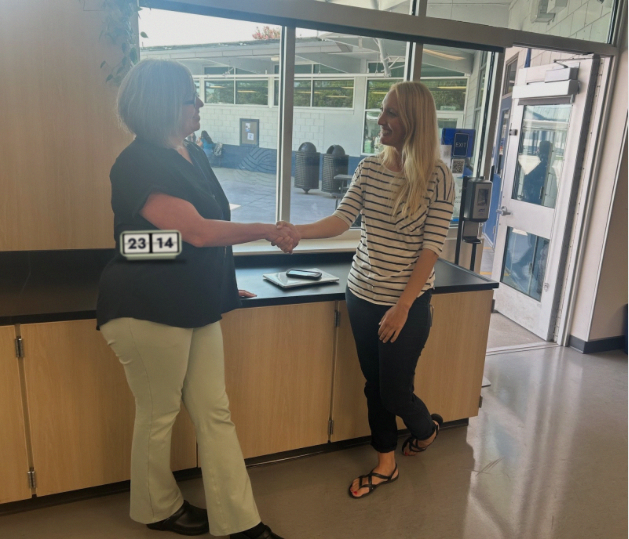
**23:14**
